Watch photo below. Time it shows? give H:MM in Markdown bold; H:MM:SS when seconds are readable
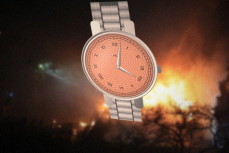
**4:02**
